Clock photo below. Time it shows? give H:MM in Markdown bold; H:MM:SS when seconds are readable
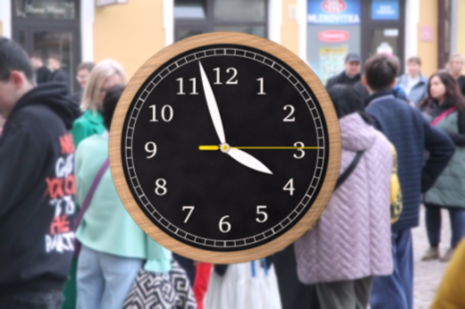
**3:57:15**
